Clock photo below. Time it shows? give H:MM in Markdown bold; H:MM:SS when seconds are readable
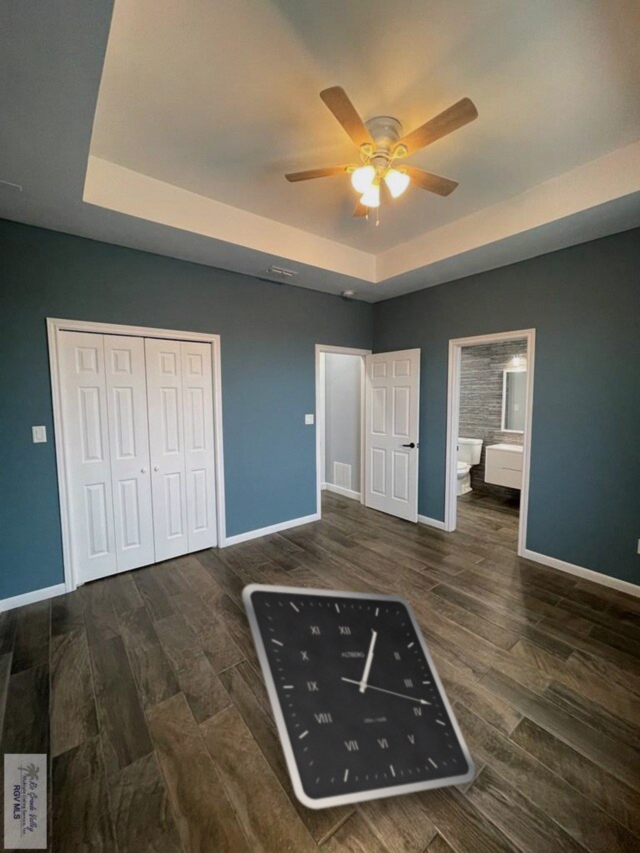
**1:05:18**
